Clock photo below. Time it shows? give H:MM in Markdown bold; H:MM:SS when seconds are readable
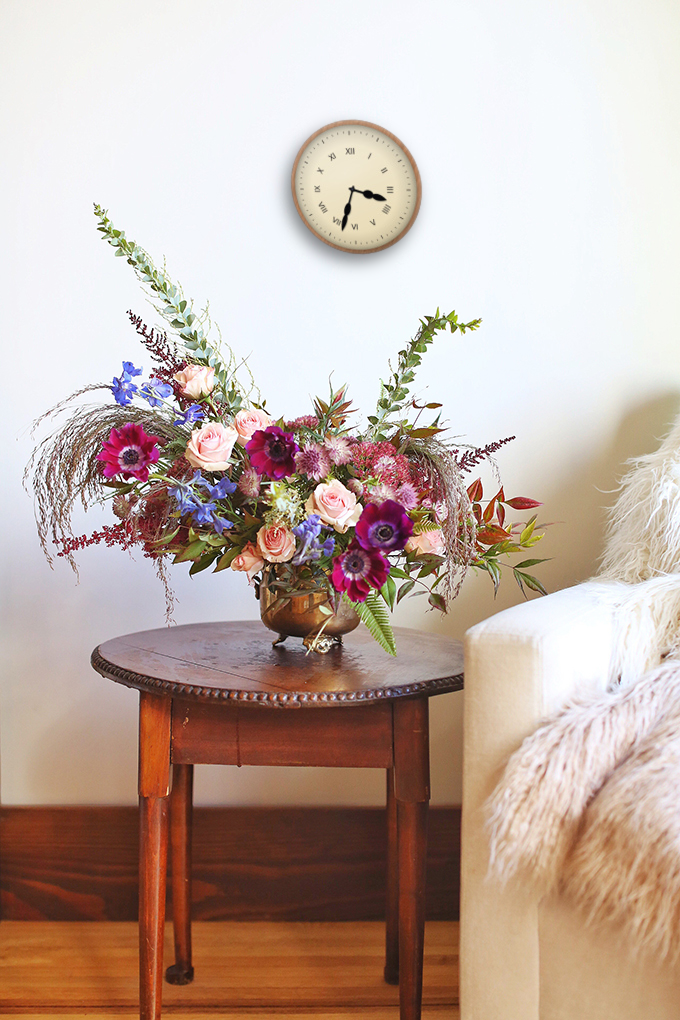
**3:33**
